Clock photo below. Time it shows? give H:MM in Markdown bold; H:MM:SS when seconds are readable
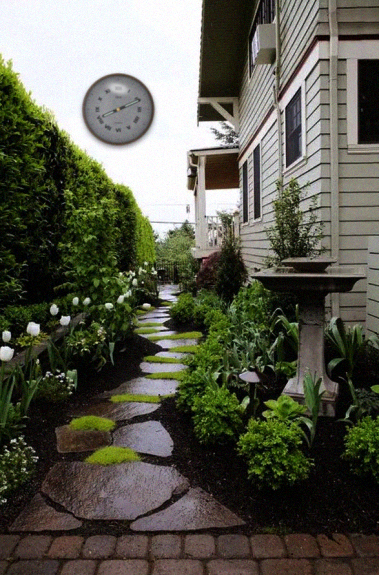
**8:11**
